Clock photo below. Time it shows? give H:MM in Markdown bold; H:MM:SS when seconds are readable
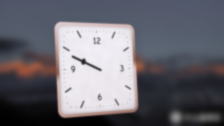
**9:49**
